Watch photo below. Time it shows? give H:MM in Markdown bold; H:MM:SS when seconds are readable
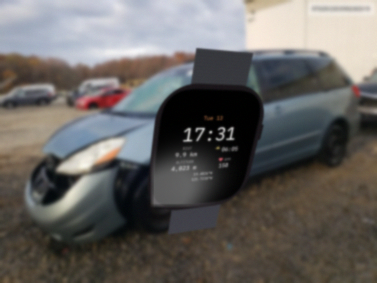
**17:31**
